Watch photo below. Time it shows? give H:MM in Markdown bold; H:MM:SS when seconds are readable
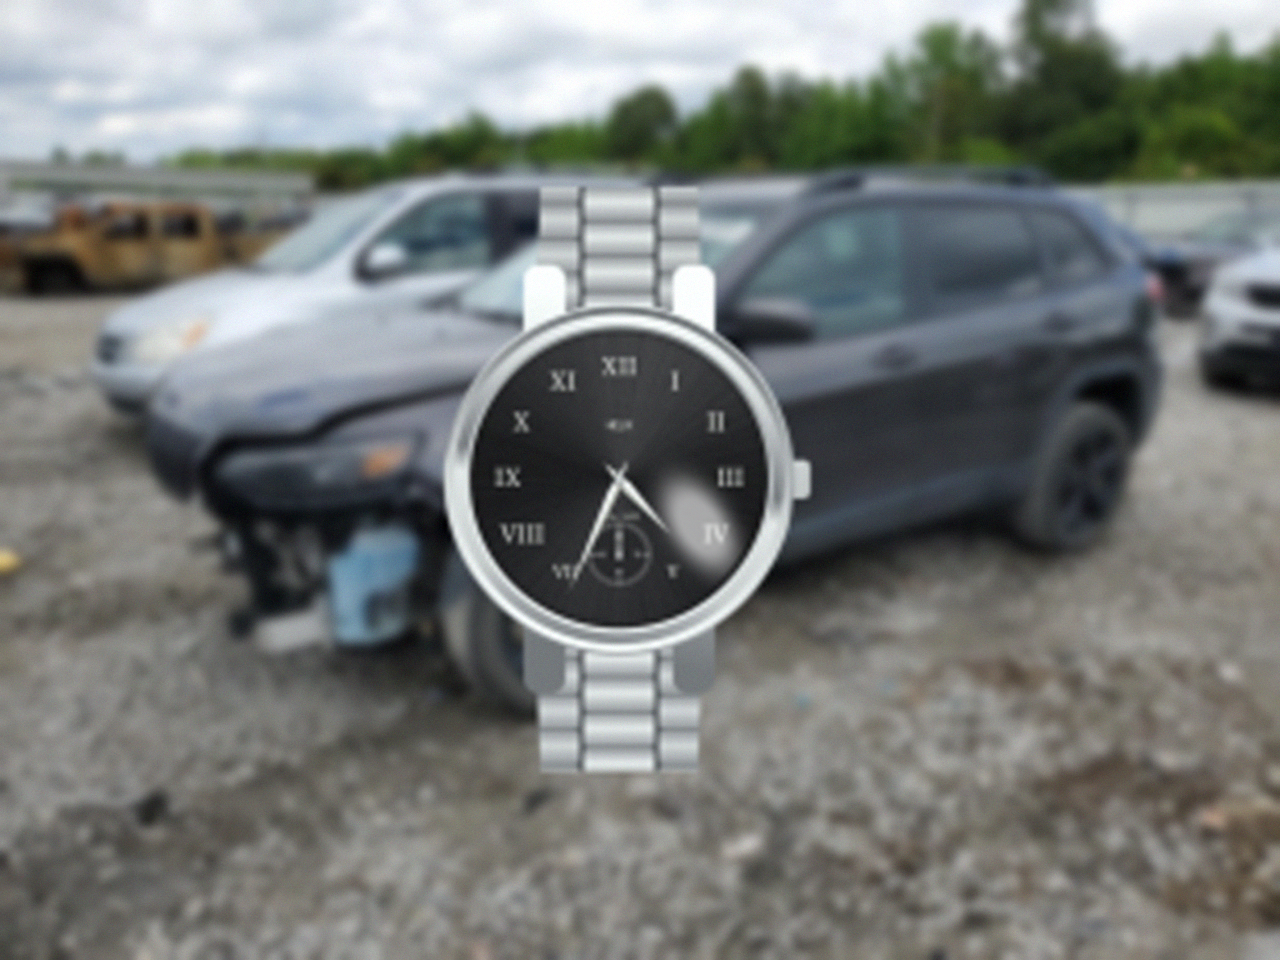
**4:34**
